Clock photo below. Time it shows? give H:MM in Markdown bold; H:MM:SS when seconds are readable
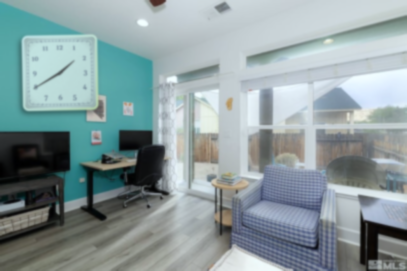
**1:40**
